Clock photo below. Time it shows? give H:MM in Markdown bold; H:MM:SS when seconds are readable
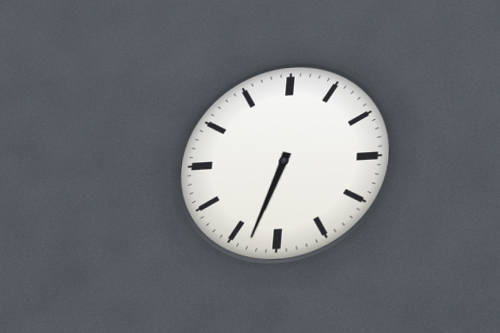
**6:33**
